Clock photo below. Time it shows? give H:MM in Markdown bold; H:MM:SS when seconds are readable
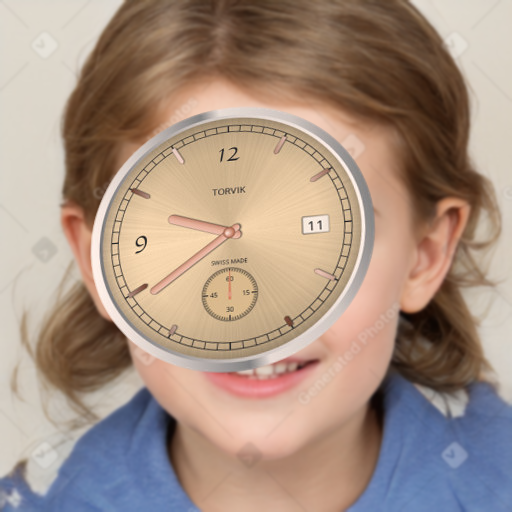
**9:39**
